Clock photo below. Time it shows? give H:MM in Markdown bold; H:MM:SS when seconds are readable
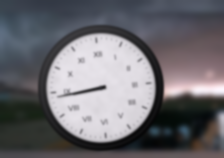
**8:44**
